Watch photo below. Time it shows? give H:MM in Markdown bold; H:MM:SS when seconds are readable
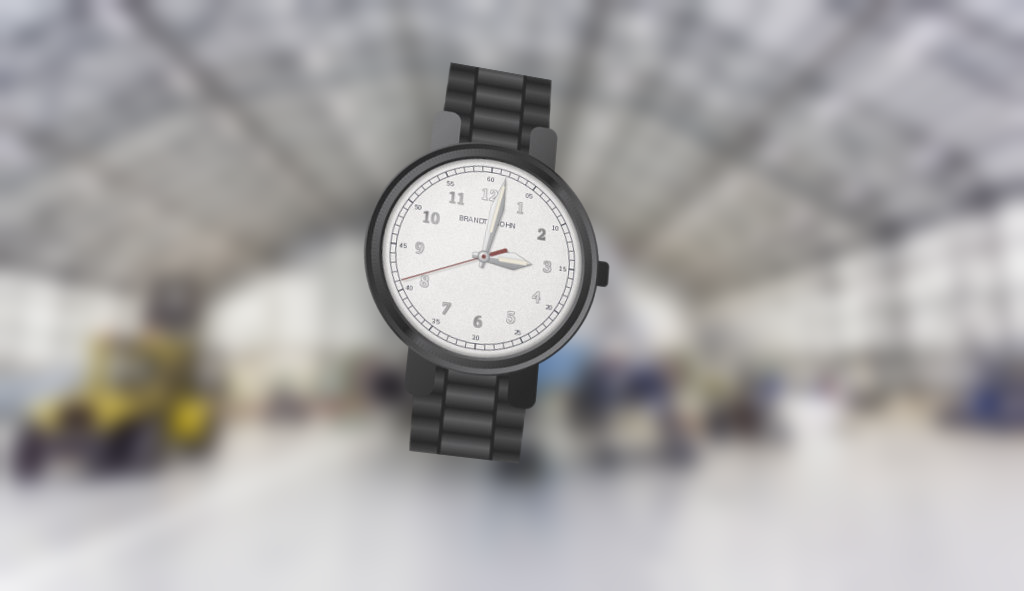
**3:01:41**
